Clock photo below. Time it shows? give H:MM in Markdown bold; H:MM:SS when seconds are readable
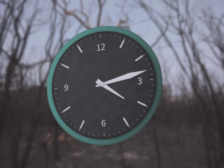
**4:13**
